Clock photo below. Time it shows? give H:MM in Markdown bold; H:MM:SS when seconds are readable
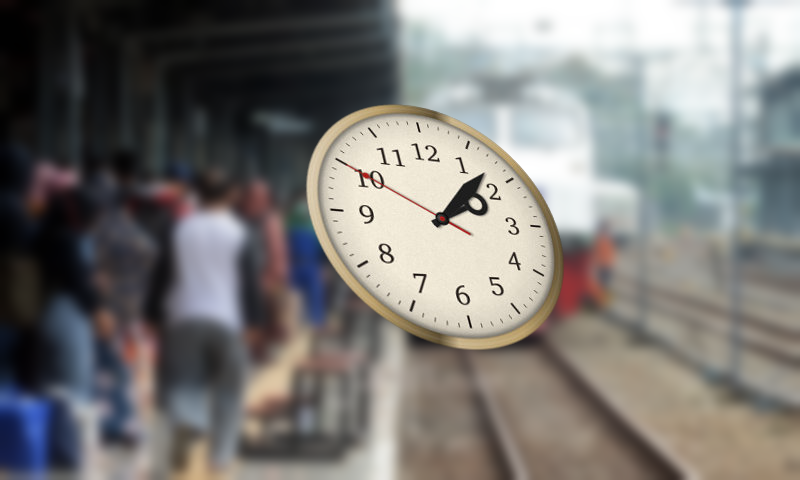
**2:07:50**
